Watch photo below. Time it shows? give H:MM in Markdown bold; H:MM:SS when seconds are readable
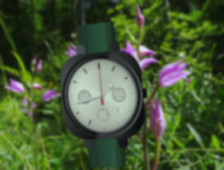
**1:43**
